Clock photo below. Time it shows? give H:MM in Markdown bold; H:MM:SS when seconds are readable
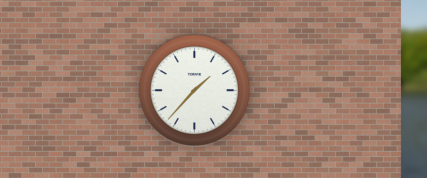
**1:37**
